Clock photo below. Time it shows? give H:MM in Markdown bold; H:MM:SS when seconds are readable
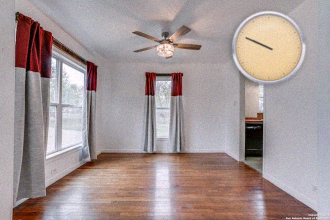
**9:49**
